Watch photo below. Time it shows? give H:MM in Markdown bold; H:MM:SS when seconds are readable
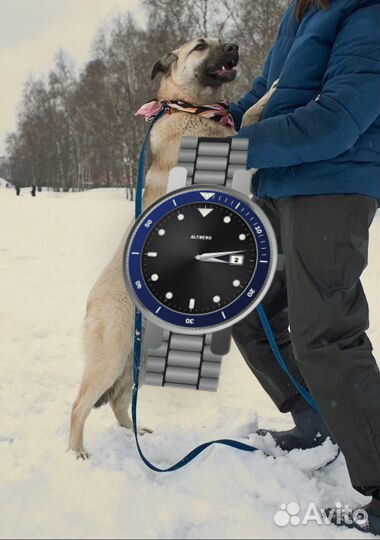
**3:13**
